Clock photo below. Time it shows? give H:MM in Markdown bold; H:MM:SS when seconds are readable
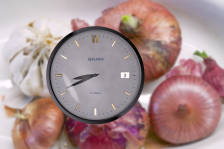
**8:41**
